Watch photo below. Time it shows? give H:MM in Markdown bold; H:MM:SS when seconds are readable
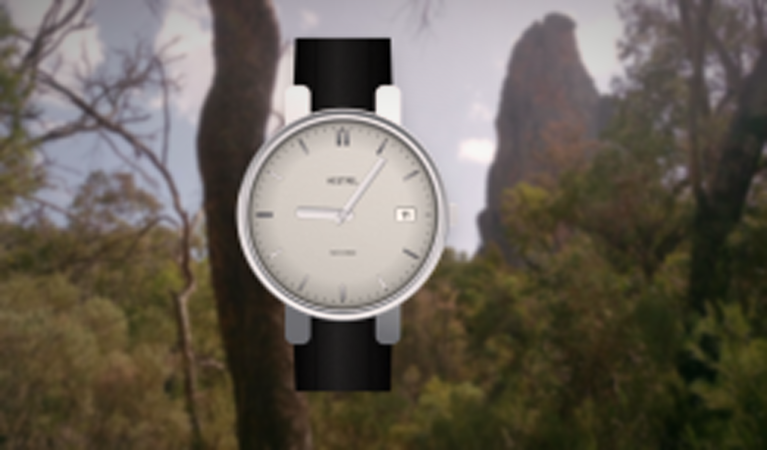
**9:06**
